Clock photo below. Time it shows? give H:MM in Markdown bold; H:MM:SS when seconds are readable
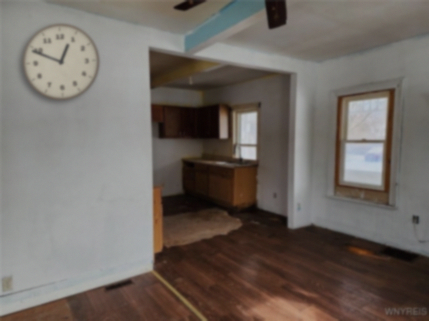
**12:49**
